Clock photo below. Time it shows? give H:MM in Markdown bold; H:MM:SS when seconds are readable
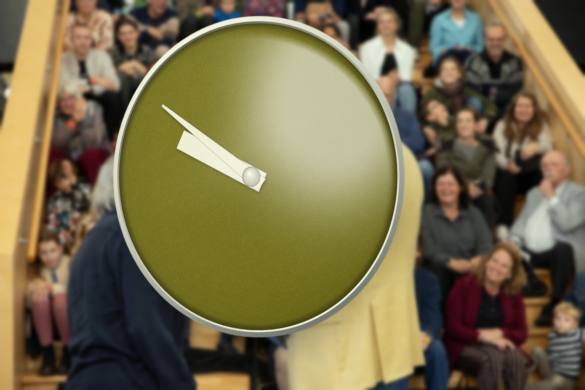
**9:51**
